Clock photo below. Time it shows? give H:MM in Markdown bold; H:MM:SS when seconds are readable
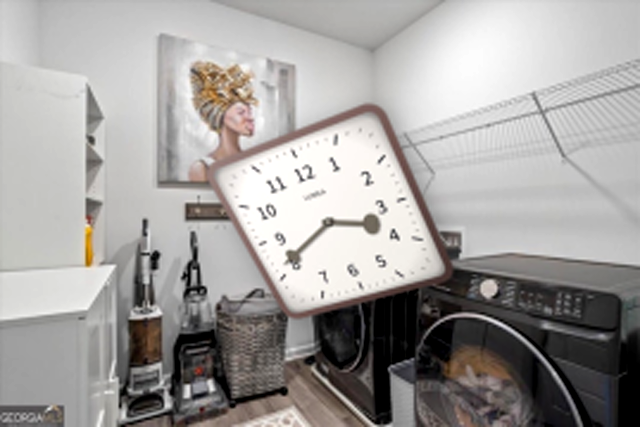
**3:41**
